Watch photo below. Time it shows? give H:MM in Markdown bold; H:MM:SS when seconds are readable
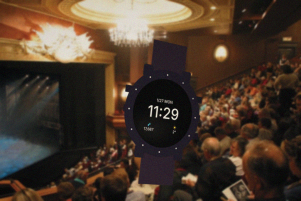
**11:29**
